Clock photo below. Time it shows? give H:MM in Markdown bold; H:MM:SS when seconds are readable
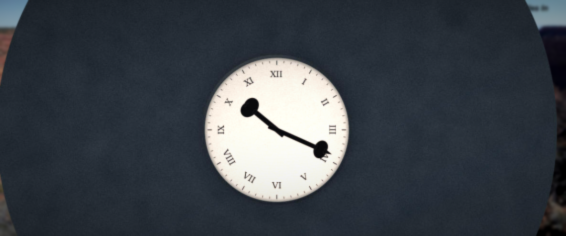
**10:19**
